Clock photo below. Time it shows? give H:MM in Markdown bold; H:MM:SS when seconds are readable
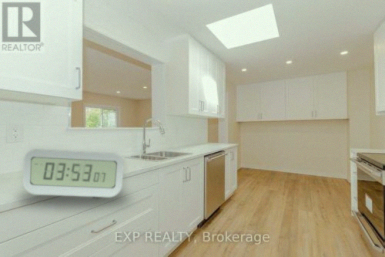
**3:53**
